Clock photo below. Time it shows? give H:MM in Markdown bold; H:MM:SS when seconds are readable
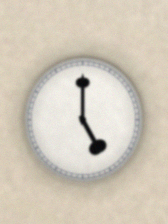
**5:00**
